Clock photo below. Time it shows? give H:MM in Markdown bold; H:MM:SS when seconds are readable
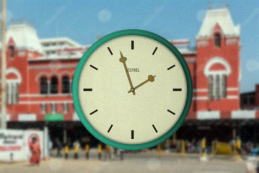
**1:57**
